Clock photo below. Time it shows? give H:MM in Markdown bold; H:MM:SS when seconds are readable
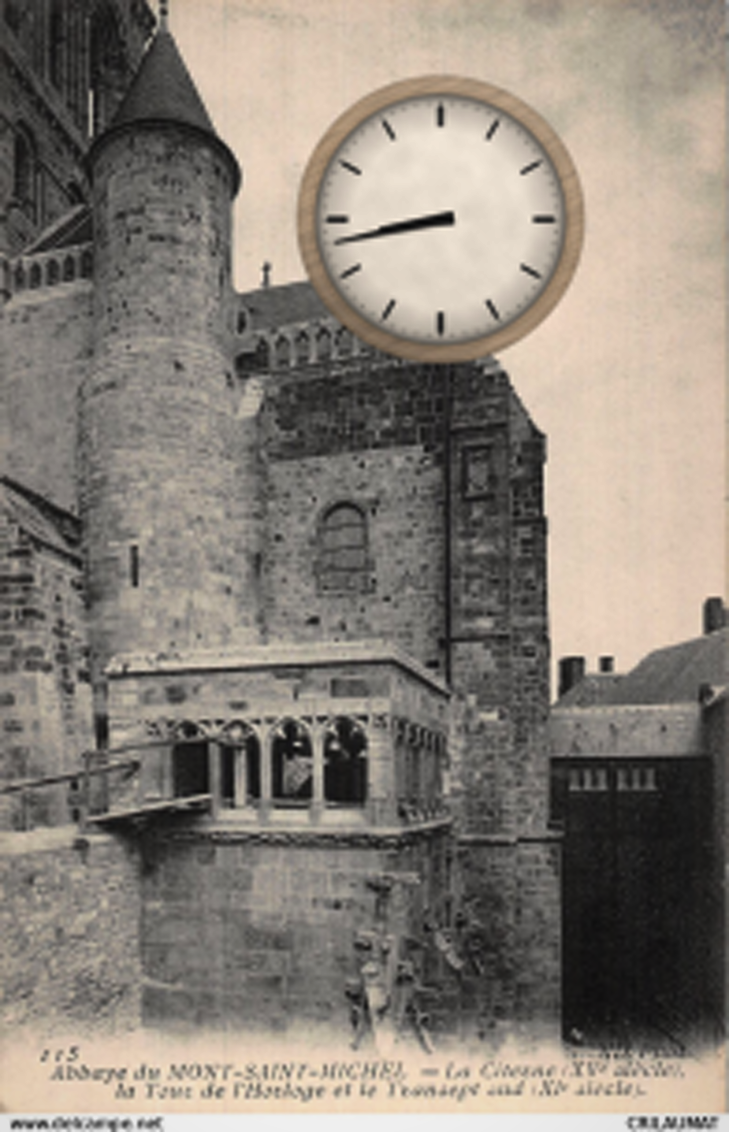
**8:43**
